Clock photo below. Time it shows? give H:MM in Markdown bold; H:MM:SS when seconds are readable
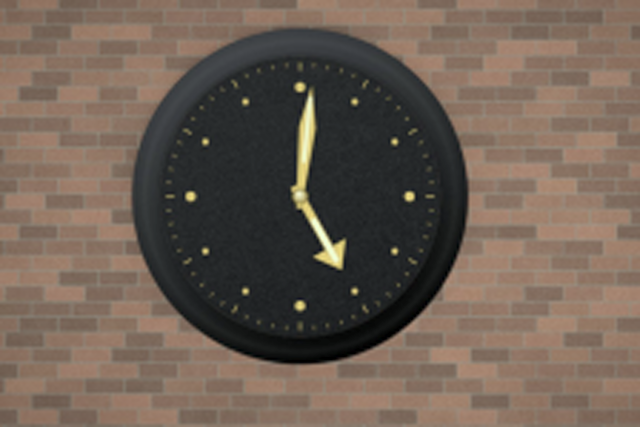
**5:01**
